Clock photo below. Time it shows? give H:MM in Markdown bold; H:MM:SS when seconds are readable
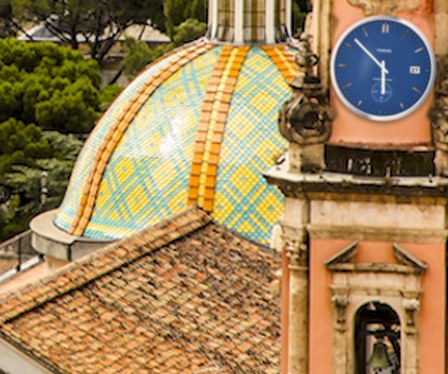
**5:52**
